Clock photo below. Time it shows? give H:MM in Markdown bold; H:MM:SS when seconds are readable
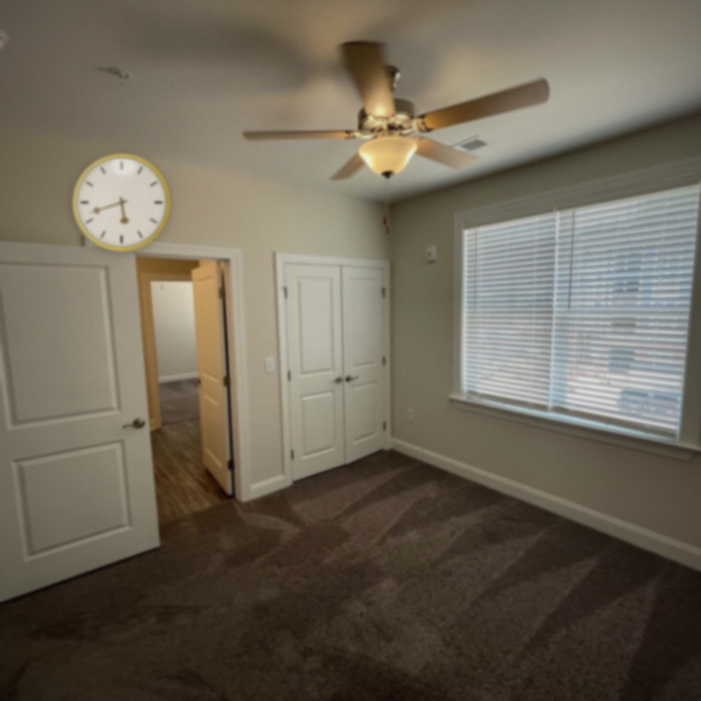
**5:42**
